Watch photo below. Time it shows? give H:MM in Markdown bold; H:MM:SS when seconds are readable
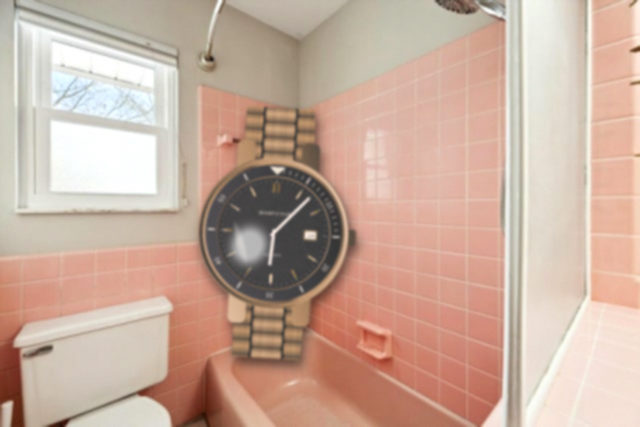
**6:07**
